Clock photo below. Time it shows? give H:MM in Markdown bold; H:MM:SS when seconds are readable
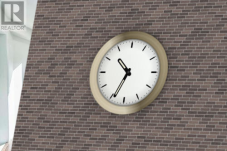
**10:34**
